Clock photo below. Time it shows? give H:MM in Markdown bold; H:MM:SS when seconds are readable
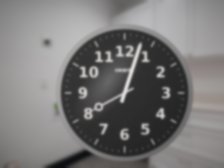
**8:03**
